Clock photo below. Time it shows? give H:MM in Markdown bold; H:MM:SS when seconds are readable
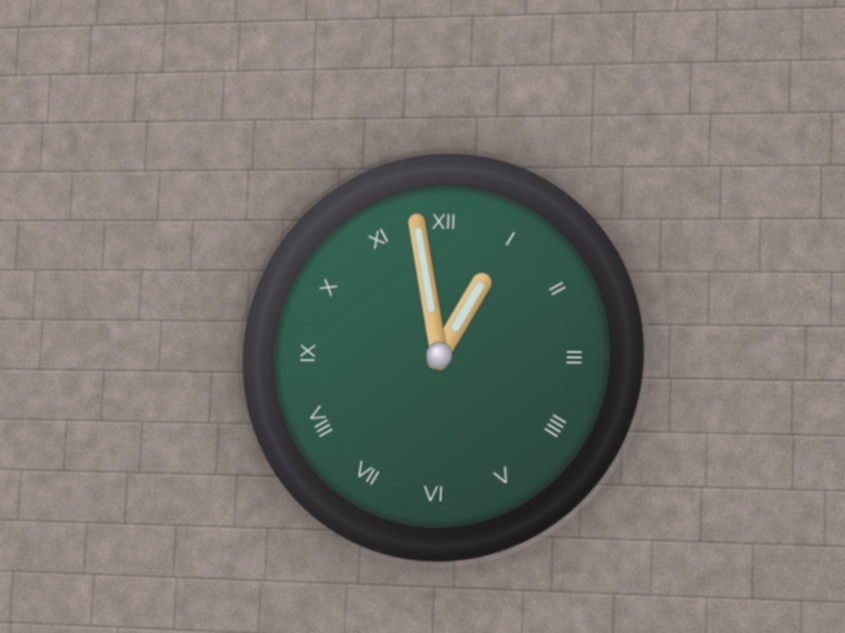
**12:58**
